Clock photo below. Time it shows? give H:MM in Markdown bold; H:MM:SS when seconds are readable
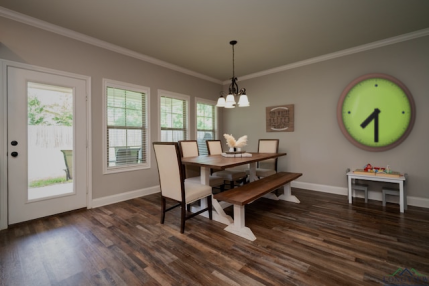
**7:30**
